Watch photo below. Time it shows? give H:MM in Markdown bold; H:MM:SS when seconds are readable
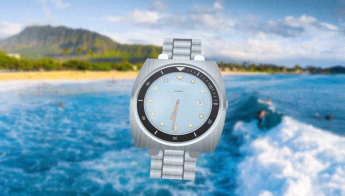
**6:31**
